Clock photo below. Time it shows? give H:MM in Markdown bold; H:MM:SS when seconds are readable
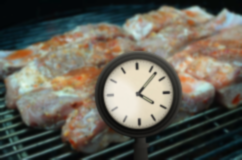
**4:07**
